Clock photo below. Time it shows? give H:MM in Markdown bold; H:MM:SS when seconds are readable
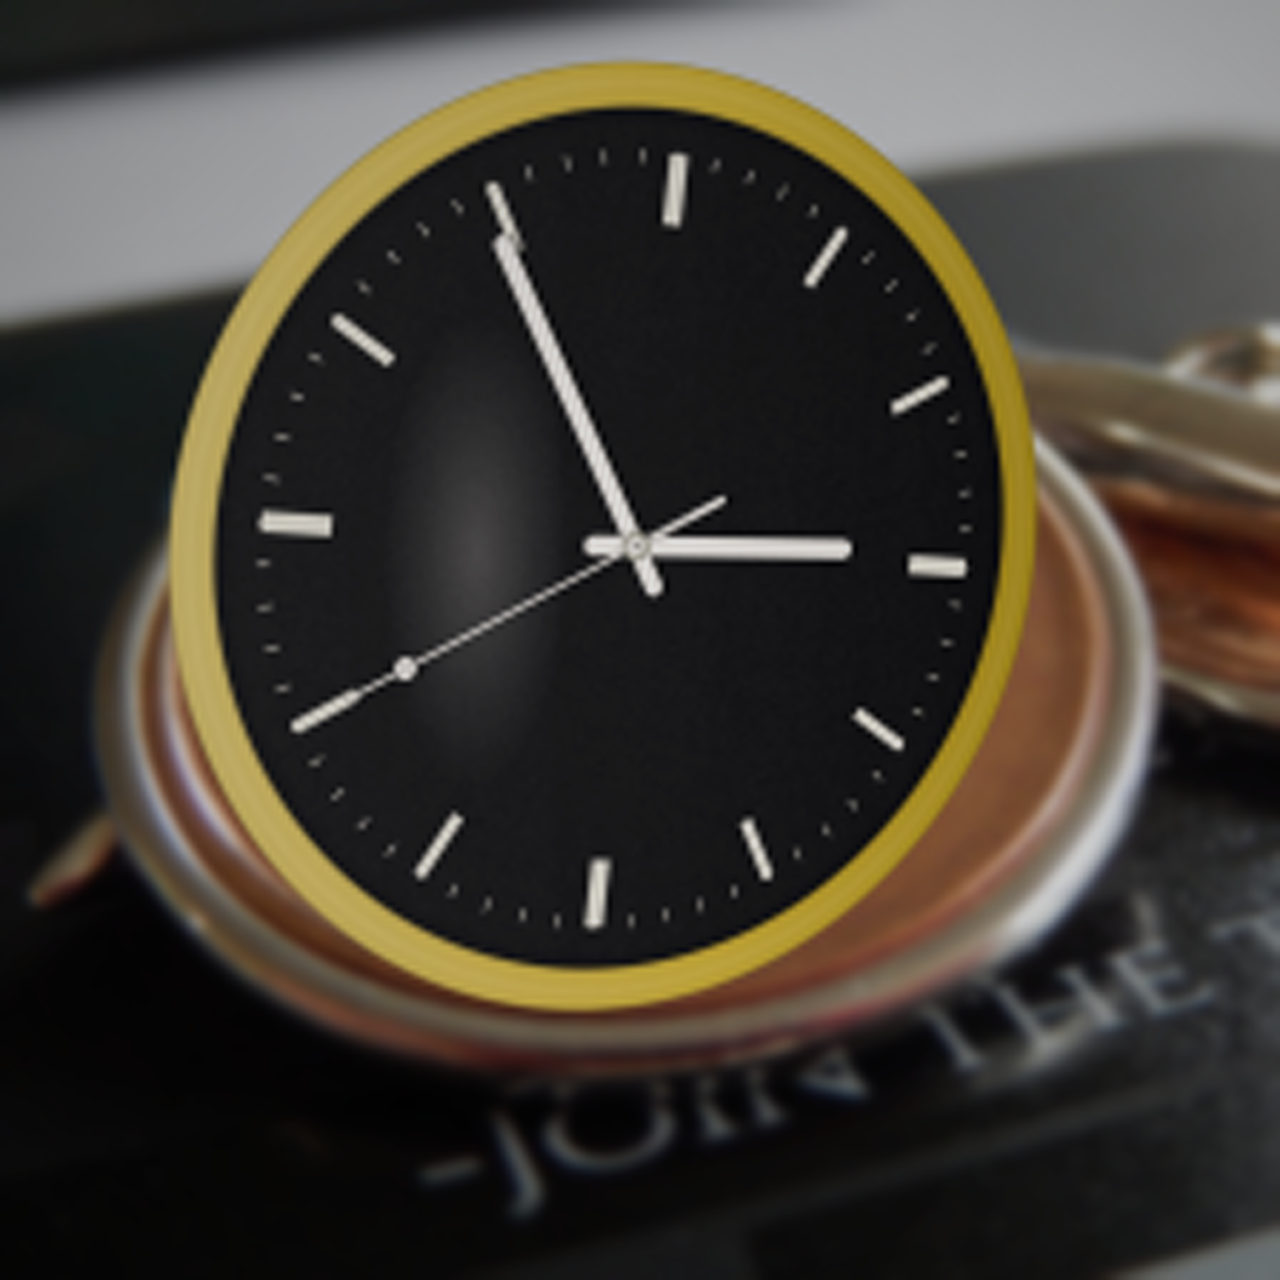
**2:54:40**
